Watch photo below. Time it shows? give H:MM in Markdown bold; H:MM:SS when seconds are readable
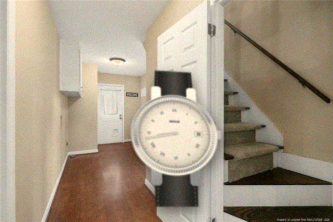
**8:43**
